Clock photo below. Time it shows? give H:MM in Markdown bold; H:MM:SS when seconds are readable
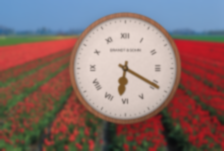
**6:20**
